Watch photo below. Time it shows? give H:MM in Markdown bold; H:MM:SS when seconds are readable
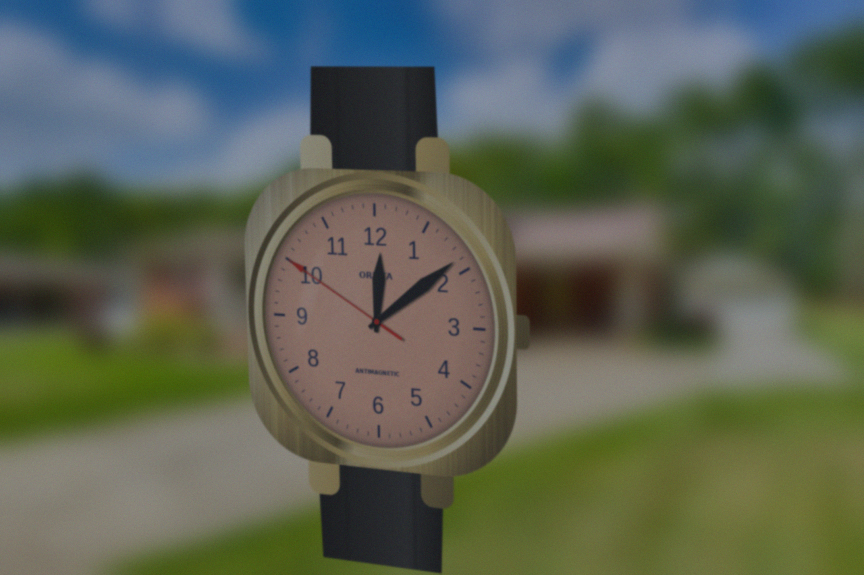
**12:08:50**
